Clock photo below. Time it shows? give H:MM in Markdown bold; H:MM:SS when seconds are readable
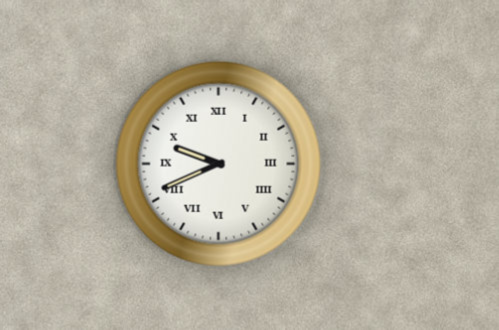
**9:41**
